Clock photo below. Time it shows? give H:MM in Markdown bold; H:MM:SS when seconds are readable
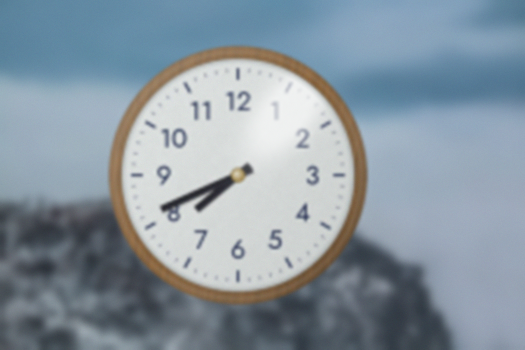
**7:41**
